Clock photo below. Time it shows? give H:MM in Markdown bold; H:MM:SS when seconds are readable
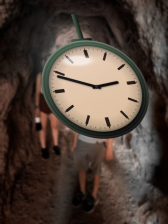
**2:49**
